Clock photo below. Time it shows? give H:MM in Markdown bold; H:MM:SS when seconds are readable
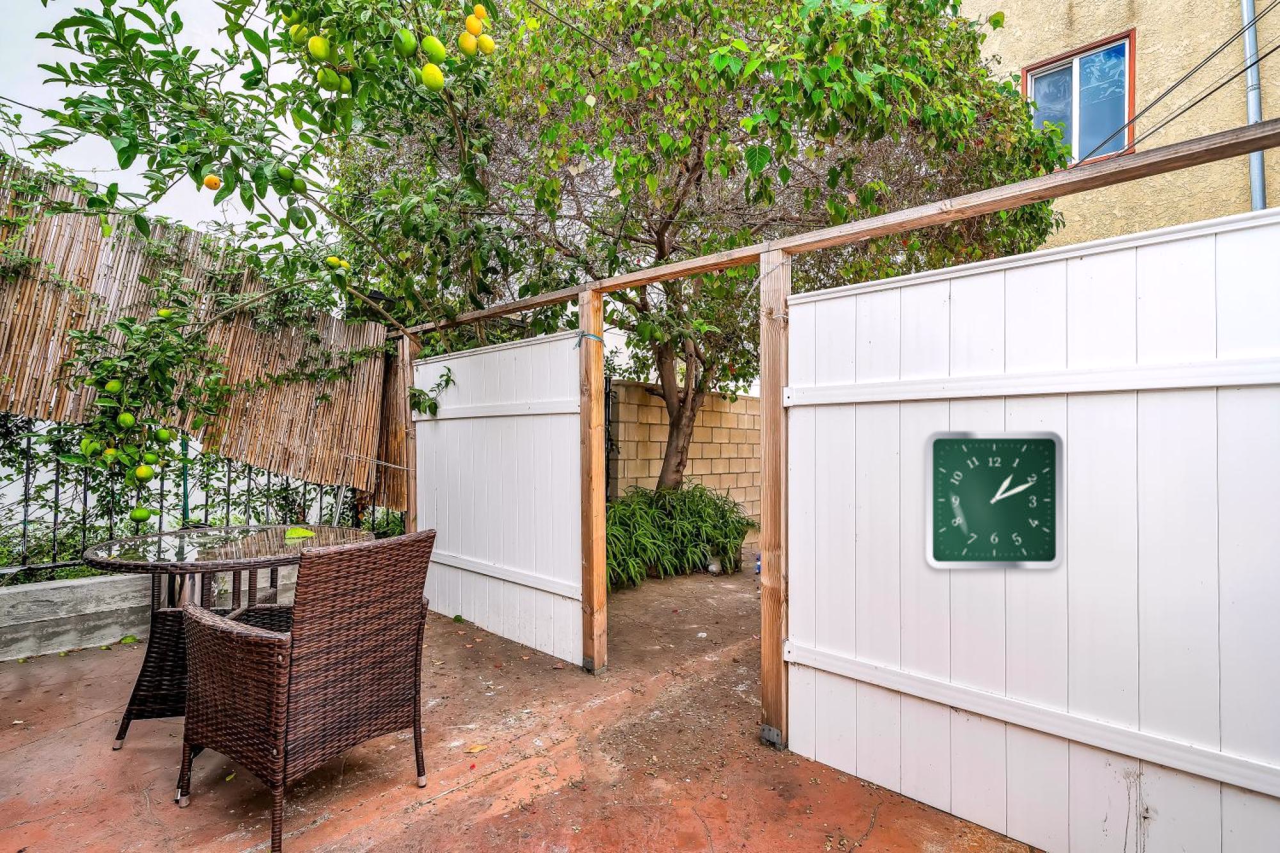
**1:11**
